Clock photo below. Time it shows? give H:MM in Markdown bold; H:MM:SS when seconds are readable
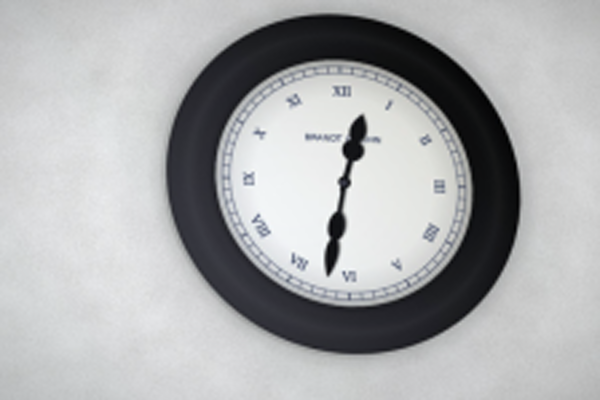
**12:32**
